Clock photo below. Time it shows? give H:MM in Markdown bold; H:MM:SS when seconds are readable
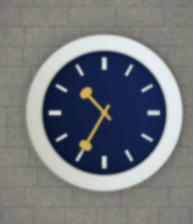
**10:35**
